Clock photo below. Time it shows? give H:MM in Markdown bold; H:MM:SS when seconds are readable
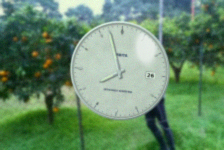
**7:57**
